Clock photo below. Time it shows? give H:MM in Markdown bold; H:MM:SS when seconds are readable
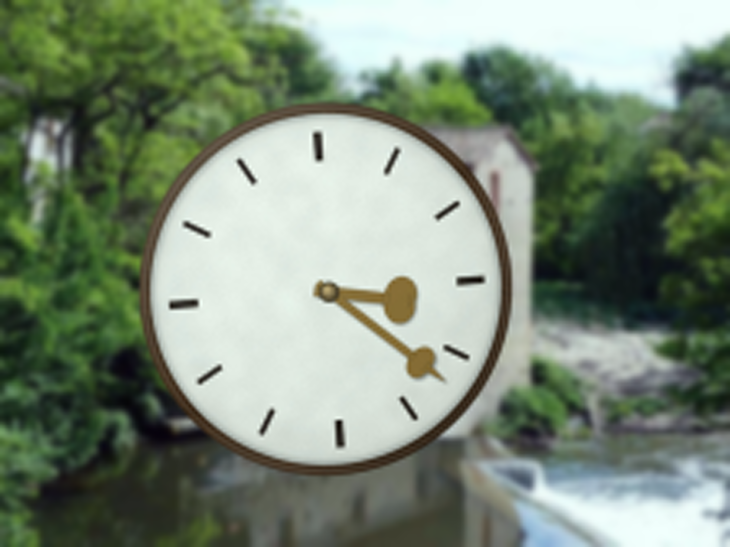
**3:22**
